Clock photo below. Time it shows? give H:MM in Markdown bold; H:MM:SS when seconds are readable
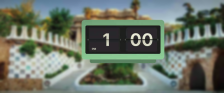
**1:00**
